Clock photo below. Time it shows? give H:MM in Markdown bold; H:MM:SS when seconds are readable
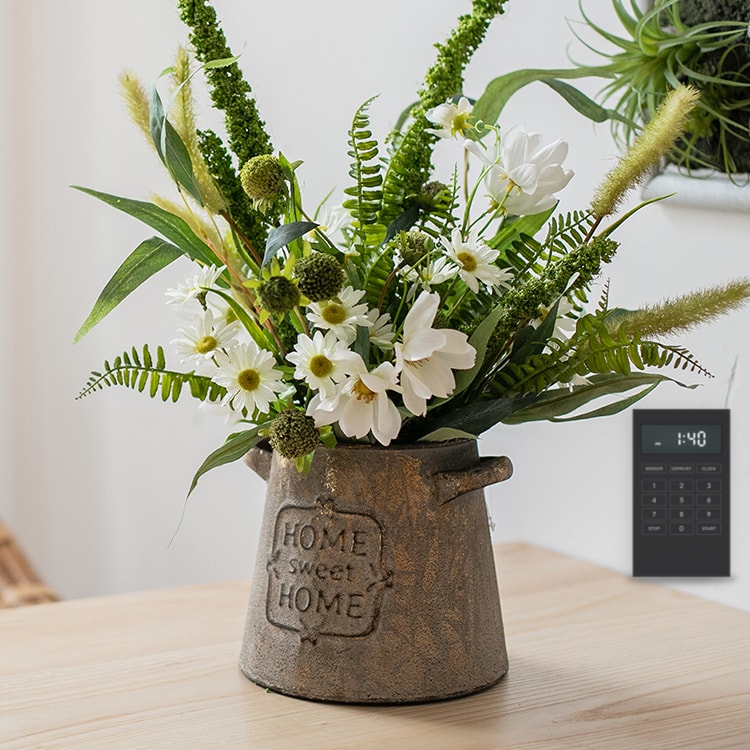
**1:40**
